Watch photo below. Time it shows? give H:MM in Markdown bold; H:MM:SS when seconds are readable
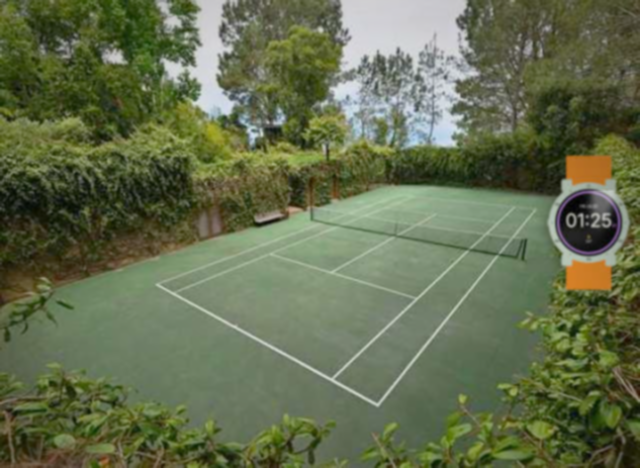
**1:25**
